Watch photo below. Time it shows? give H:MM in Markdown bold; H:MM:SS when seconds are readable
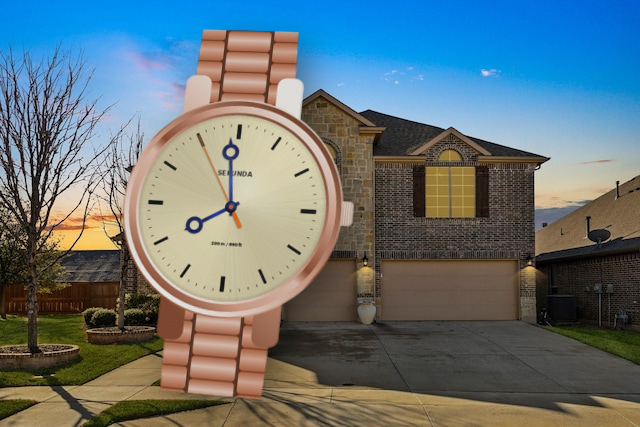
**7:58:55**
